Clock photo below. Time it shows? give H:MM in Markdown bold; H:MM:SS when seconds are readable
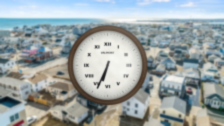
**6:34**
